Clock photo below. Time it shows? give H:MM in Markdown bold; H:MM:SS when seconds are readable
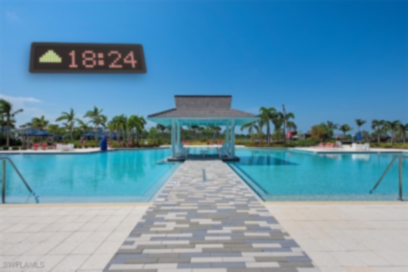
**18:24**
